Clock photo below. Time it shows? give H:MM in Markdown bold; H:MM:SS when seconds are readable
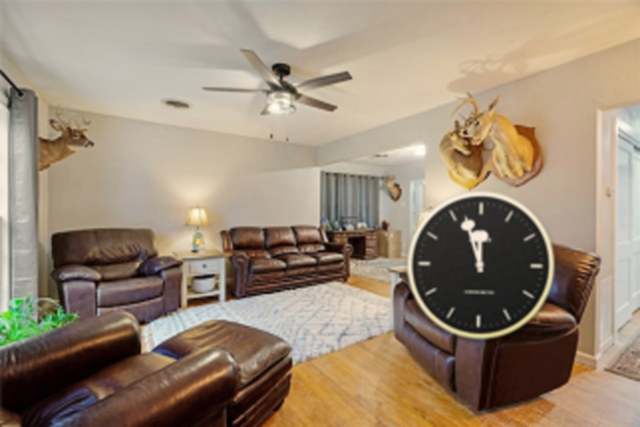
**11:57**
